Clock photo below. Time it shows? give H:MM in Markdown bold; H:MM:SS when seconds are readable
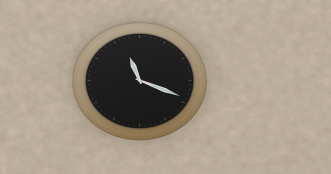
**11:19**
